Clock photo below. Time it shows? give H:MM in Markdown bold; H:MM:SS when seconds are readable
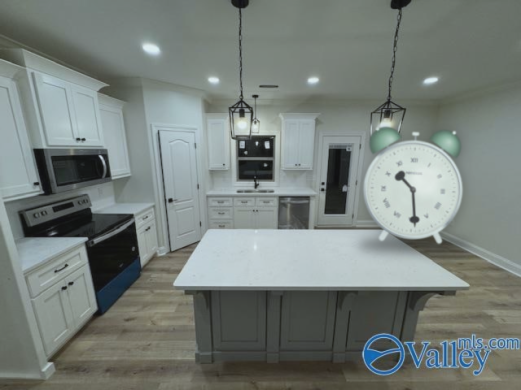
**10:29**
